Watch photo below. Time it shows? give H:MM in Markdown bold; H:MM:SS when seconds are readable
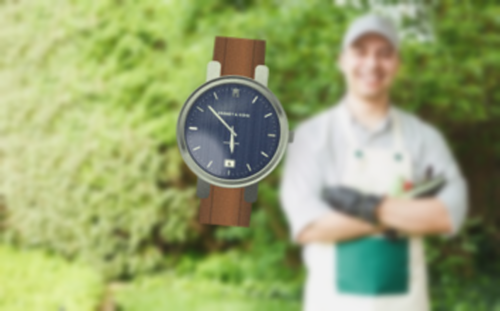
**5:52**
